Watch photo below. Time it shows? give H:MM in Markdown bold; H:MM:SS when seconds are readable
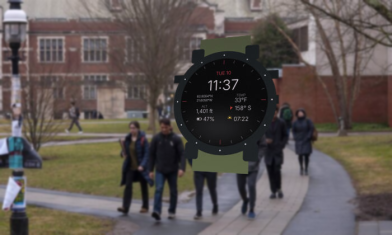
**11:37**
